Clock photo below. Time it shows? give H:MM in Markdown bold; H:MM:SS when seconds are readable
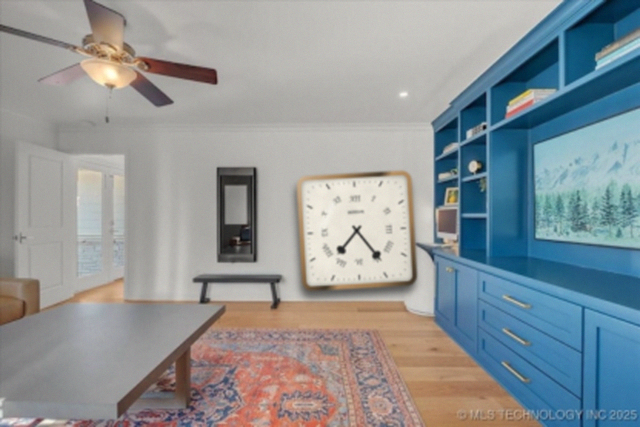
**7:24**
